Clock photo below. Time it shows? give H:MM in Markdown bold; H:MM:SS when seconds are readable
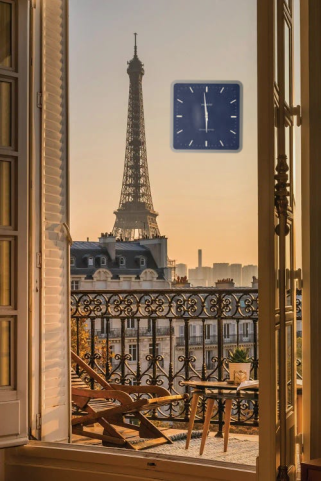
**5:59**
